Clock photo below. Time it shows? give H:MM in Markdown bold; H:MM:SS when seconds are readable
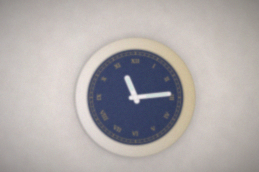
**11:14**
